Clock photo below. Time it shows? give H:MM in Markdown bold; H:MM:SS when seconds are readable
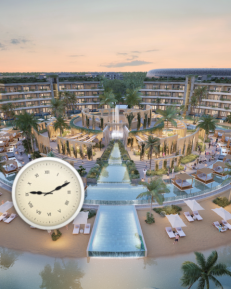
**9:11**
